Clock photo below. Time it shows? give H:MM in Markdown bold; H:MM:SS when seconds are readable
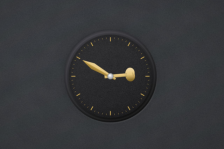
**2:50**
